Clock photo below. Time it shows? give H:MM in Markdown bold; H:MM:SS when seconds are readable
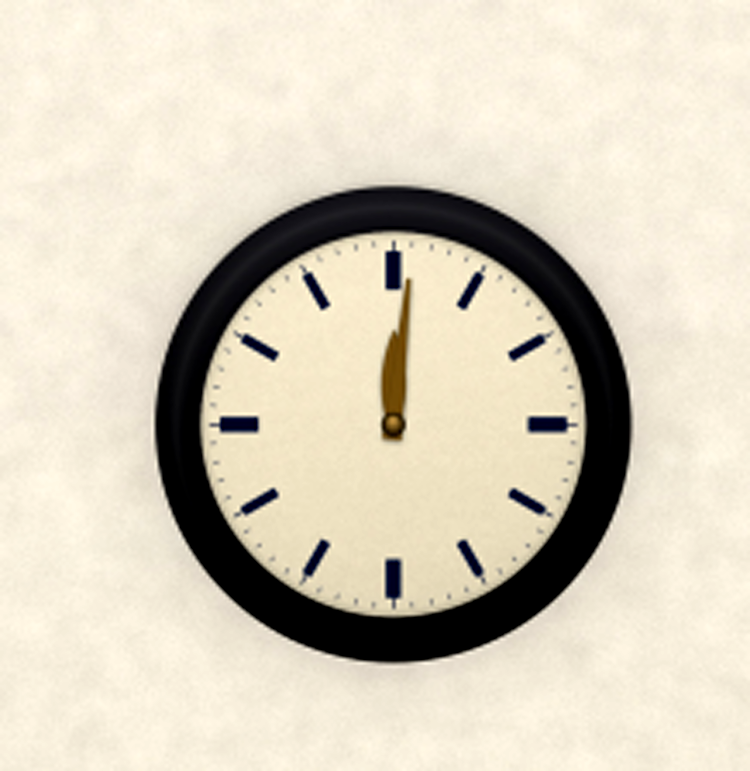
**12:01**
